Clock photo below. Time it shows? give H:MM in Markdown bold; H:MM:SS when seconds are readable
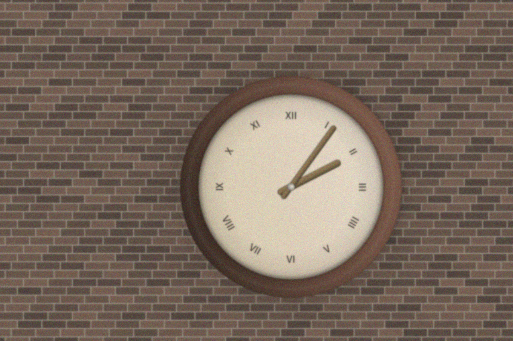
**2:06**
